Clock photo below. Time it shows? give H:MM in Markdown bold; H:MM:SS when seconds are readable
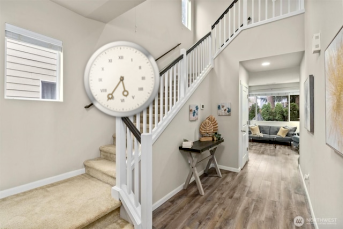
**5:36**
